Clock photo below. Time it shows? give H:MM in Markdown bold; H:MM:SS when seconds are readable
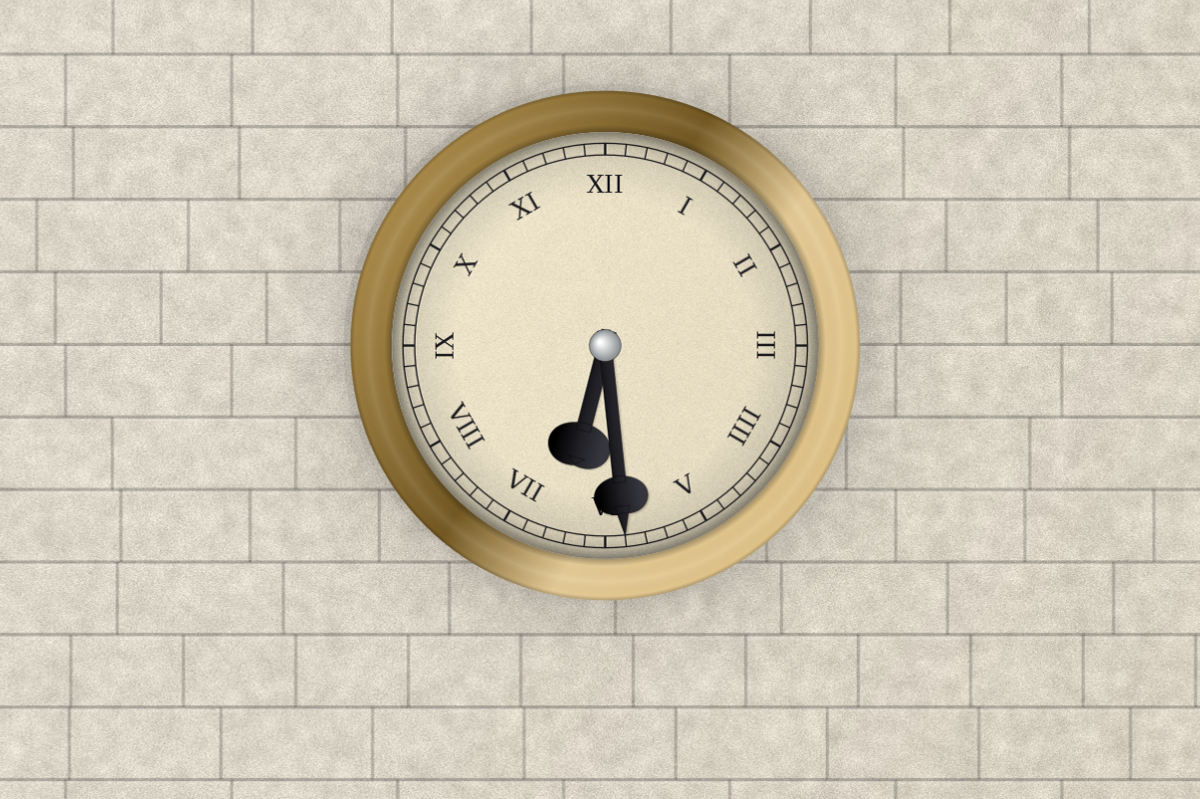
**6:29**
